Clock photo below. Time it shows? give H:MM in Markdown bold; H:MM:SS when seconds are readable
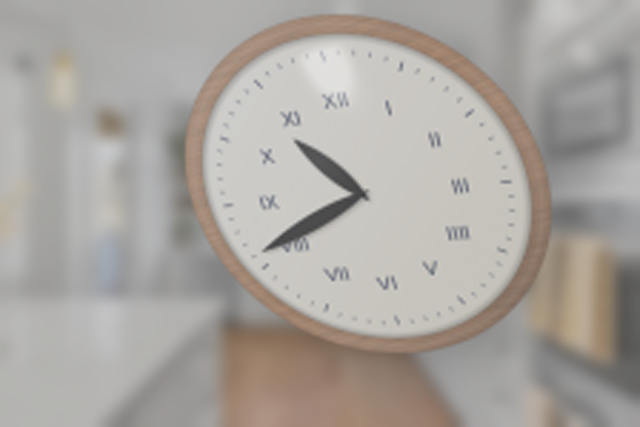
**10:41**
